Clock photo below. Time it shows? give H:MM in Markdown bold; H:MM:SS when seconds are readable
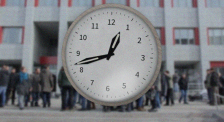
**12:42**
